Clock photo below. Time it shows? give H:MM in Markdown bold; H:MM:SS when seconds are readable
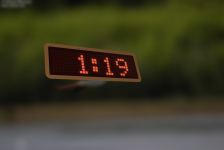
**1:19**
